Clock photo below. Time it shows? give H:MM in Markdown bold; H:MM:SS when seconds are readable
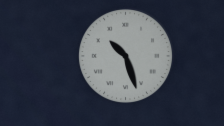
**10:27**
